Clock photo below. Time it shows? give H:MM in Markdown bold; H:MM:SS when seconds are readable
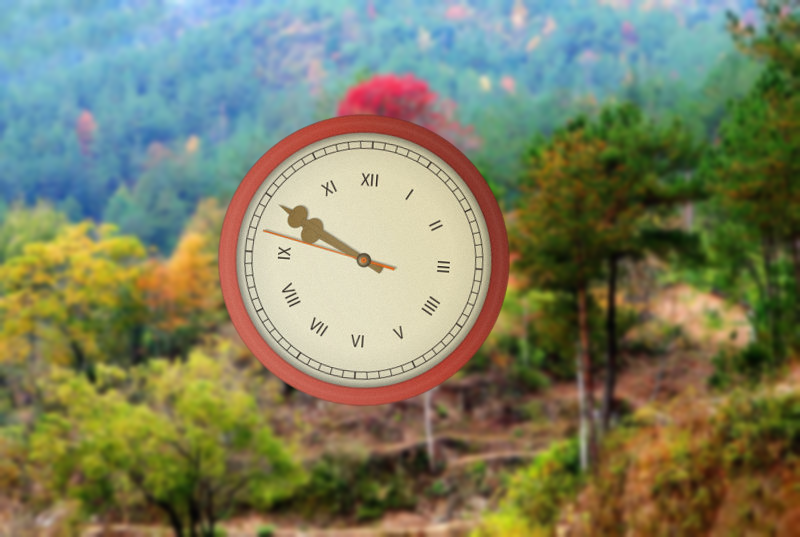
**9:49:47**
